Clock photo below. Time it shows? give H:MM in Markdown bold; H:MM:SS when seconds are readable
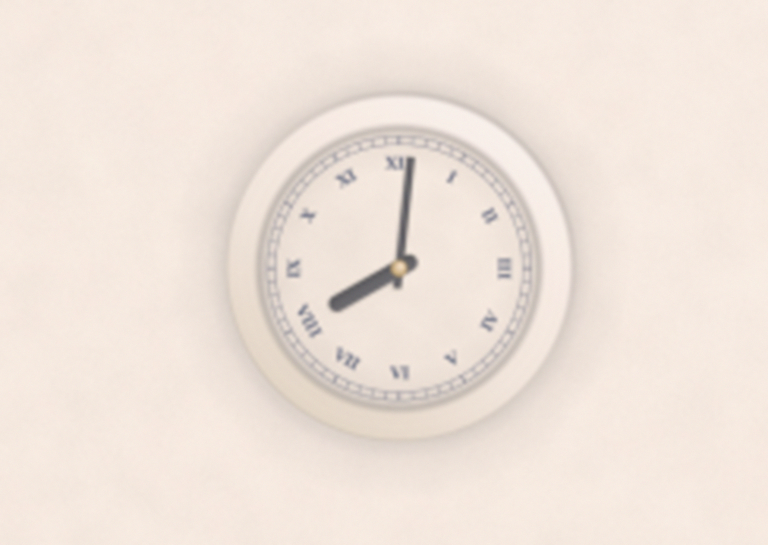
**8:01**
